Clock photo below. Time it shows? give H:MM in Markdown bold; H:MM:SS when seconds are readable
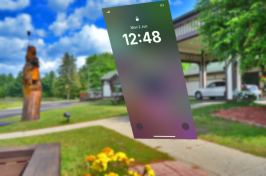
**12:48**
